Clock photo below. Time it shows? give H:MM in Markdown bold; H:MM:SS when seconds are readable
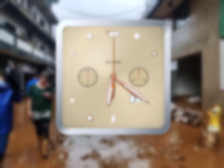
**6:21**
